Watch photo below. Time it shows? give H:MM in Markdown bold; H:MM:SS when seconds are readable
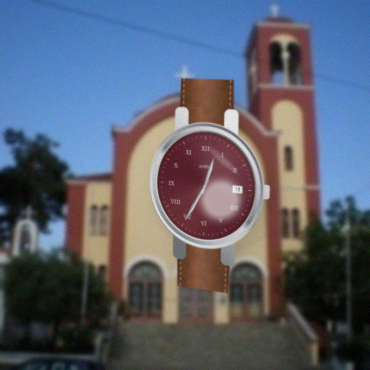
**12:35**
